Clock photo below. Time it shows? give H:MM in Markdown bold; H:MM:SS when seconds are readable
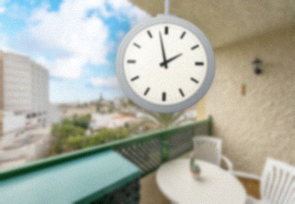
**1:58**
